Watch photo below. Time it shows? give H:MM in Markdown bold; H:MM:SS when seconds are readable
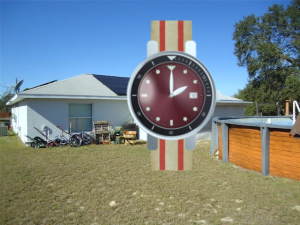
**2:00**
